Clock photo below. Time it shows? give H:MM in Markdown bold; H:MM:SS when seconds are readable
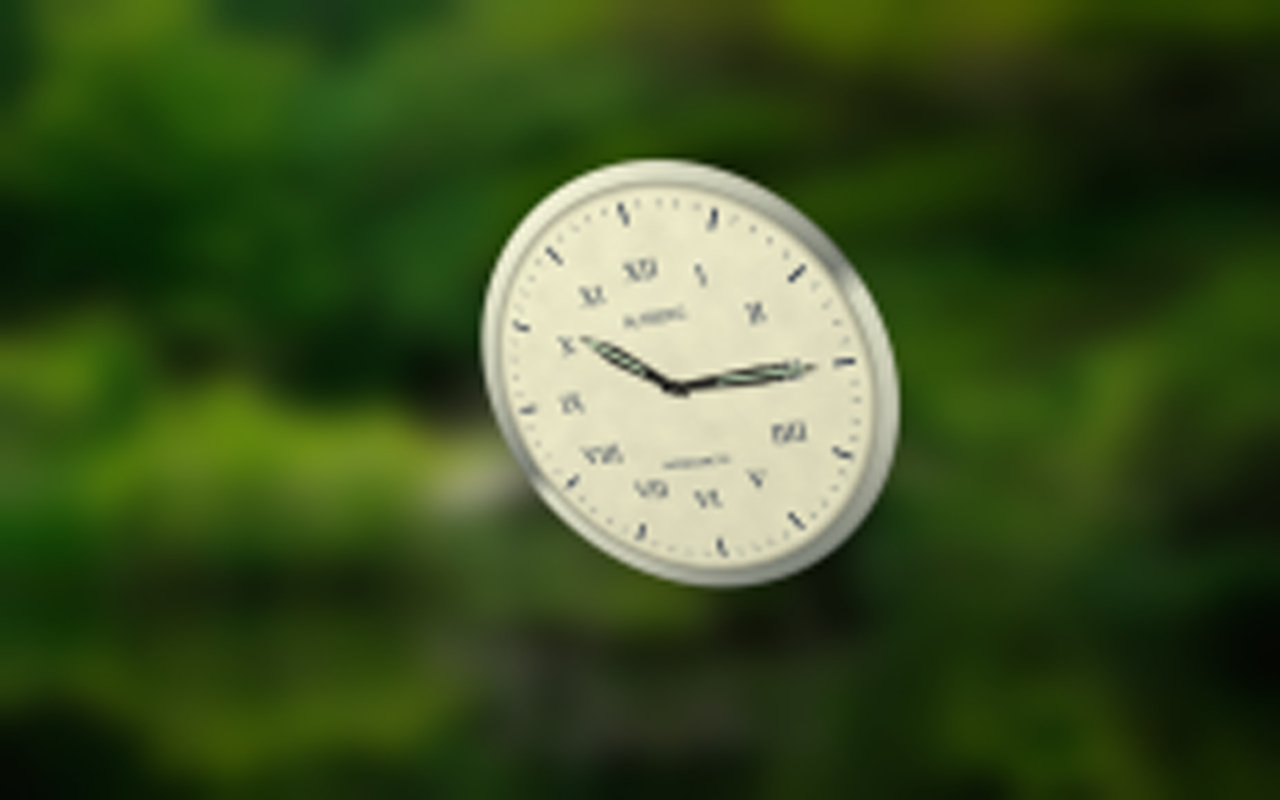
**10:15**
